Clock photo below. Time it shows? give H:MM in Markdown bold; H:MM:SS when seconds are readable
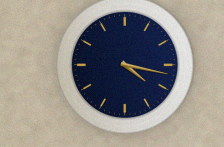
**4:17**
